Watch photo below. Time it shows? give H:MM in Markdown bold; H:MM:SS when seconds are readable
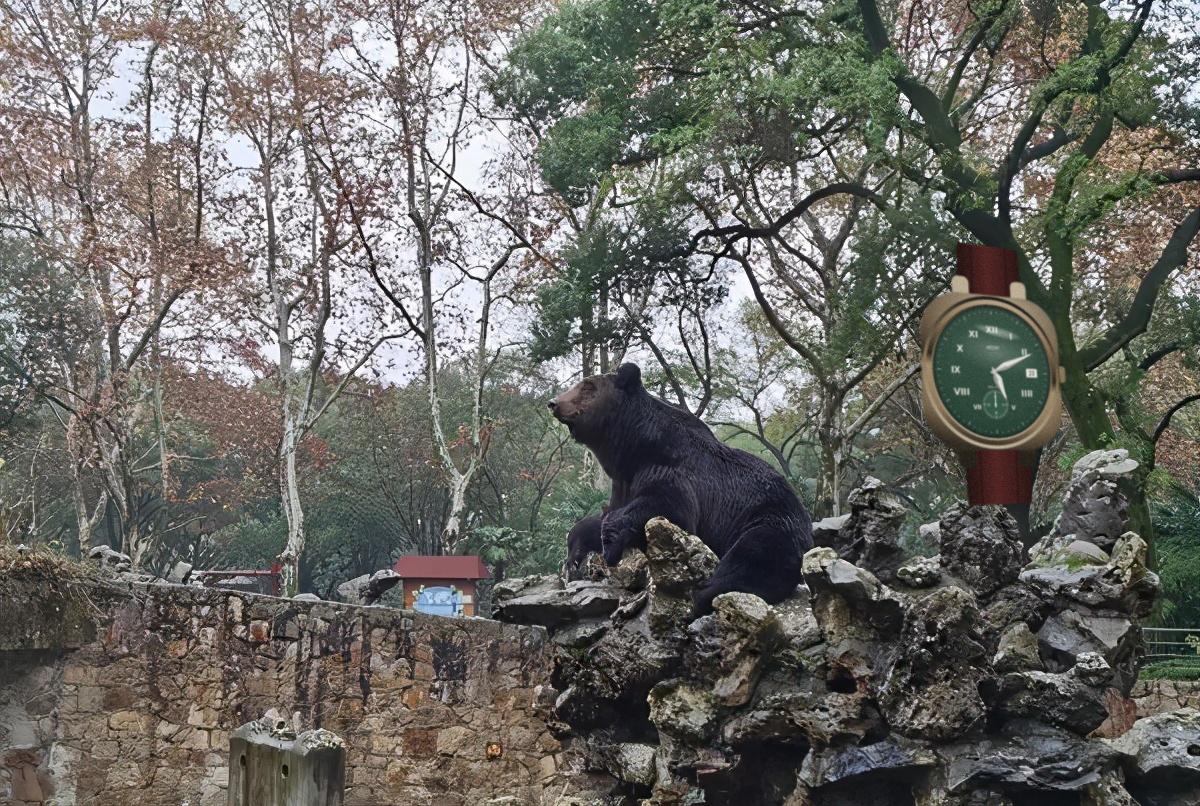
**5:11**
